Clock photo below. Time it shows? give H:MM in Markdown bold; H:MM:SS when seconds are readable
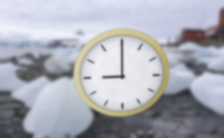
**9:00**
